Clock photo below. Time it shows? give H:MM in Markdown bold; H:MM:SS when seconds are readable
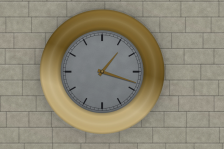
**1:18**
